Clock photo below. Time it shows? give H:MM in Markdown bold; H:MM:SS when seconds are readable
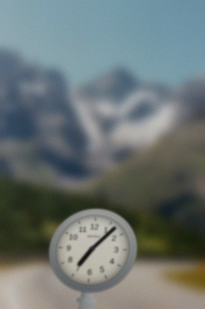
**7:07**
